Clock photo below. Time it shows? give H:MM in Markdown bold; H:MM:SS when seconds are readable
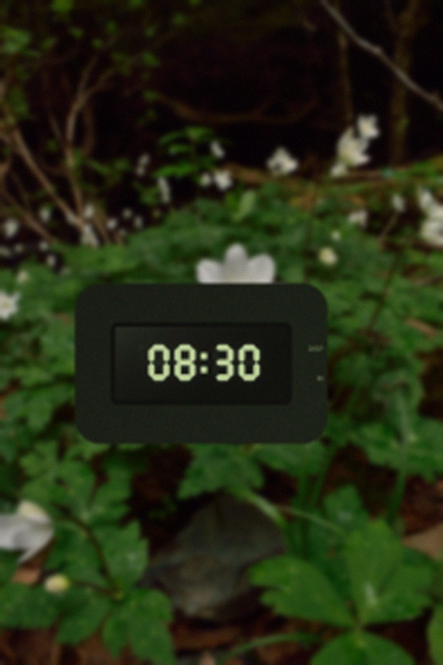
**8:30**
